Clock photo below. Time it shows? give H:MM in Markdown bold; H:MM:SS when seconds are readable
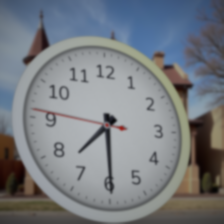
**7:29:46**
